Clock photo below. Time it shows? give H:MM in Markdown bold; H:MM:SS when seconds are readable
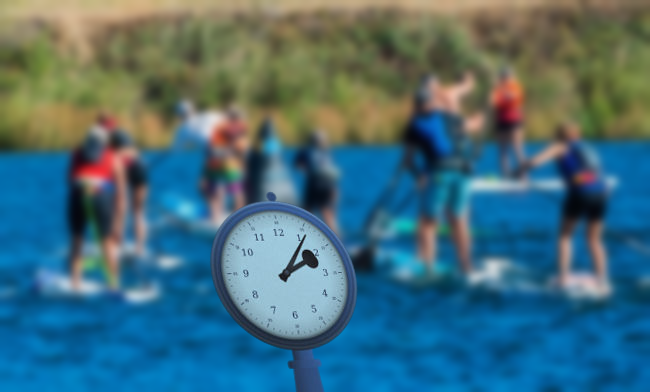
**2:06**
